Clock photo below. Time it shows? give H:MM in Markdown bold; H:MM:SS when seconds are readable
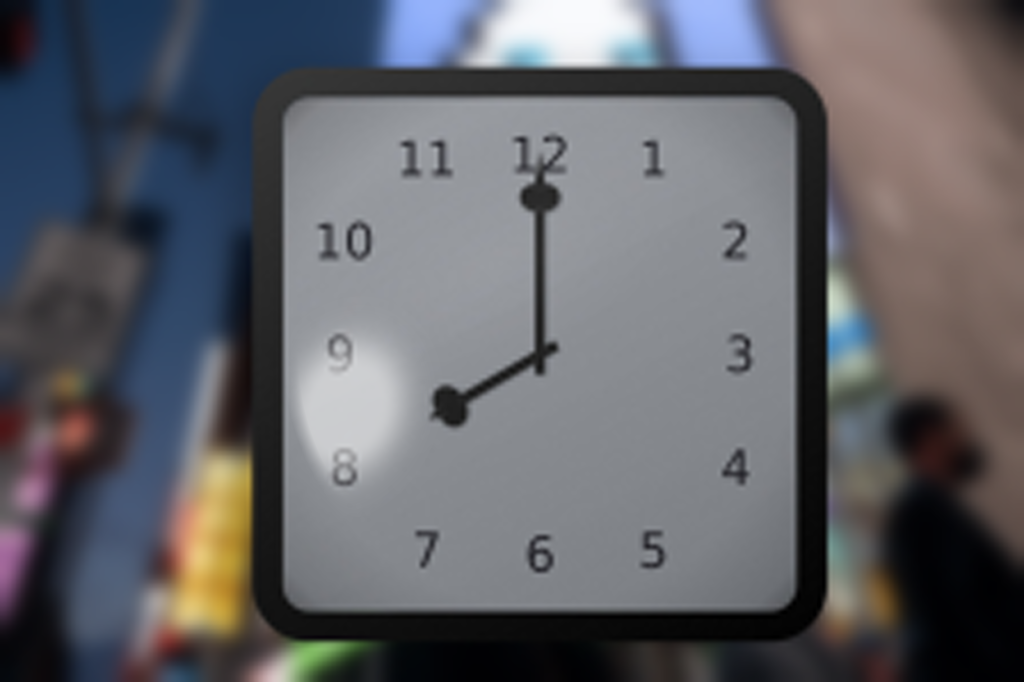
**8:00**
